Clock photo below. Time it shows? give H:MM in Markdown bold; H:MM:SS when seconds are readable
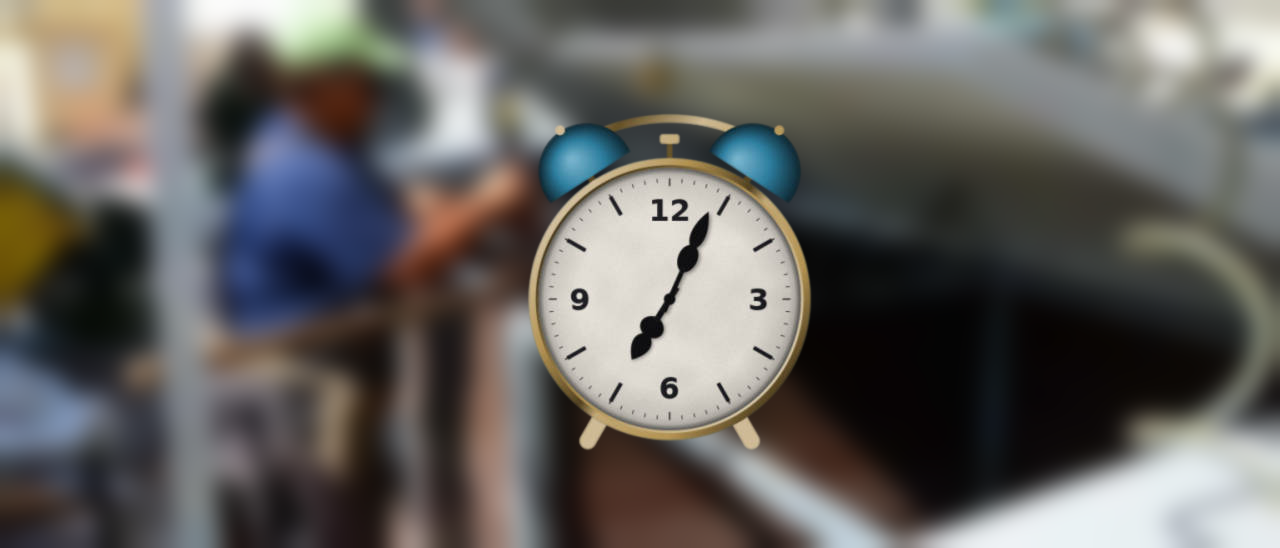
**7:04**
